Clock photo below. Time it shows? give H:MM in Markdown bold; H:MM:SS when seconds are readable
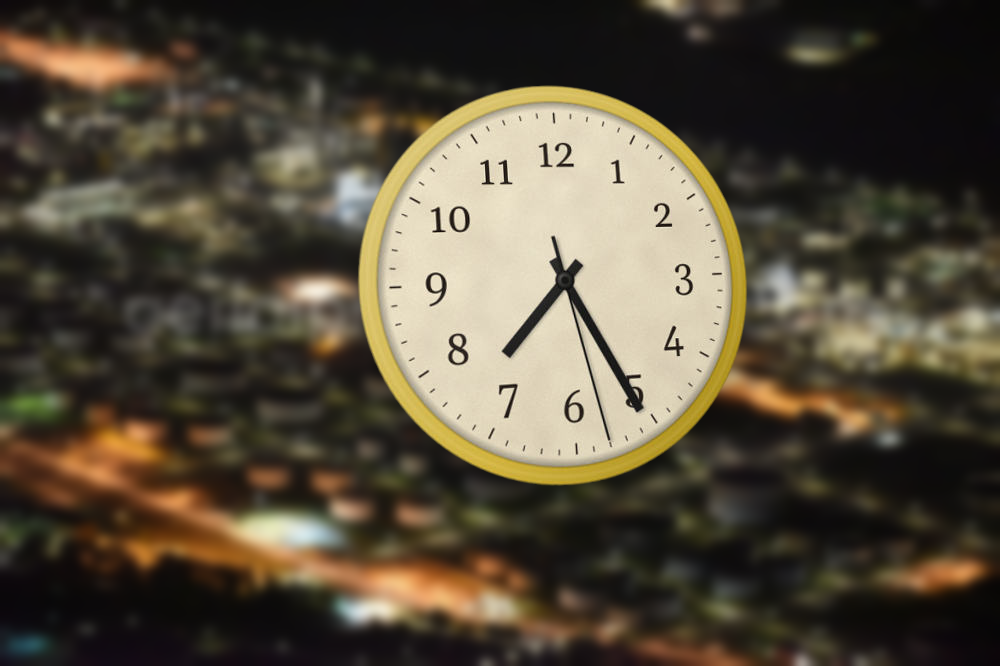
**7:25:28**
